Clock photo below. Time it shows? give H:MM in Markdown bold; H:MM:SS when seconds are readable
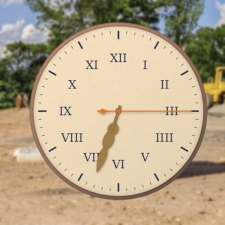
**6:33:15**
